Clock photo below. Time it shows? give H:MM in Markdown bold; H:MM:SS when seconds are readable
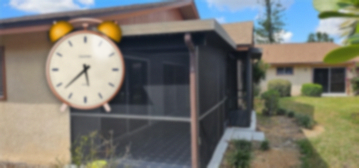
**5:38**
